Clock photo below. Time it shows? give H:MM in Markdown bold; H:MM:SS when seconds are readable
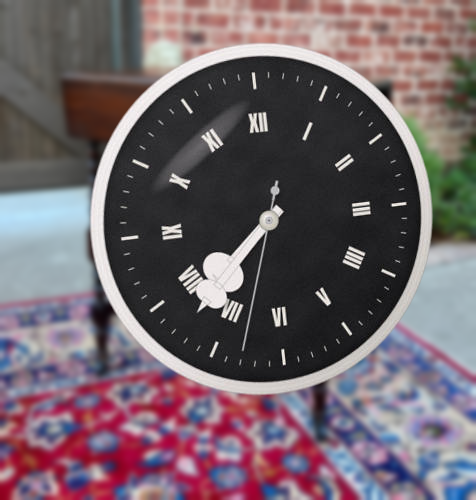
**7:37:33**
